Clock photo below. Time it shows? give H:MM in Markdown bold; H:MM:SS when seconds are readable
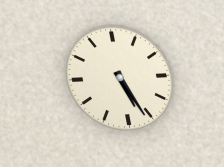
**5:26**
